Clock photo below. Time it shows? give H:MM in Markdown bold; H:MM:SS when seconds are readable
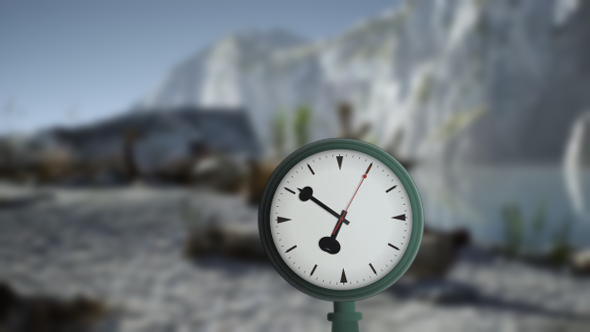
**6:51:05**
